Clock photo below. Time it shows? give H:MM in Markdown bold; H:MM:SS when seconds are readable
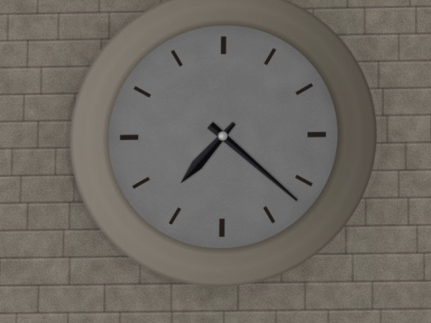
**7:22**
